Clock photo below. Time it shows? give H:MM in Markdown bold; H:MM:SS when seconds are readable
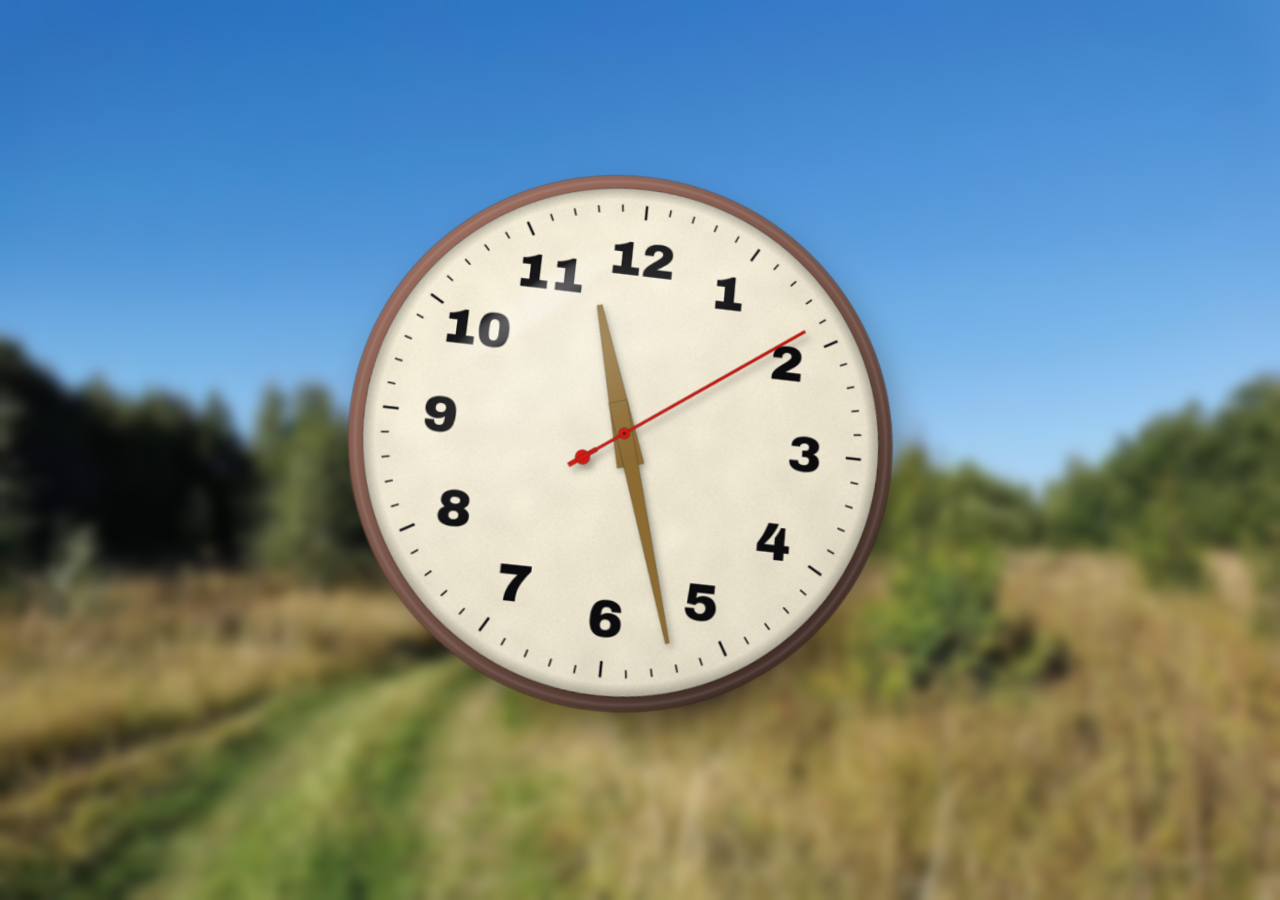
**11:27:09**
